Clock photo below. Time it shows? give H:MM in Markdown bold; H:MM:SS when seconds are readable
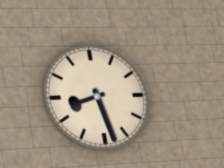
**8:28**
